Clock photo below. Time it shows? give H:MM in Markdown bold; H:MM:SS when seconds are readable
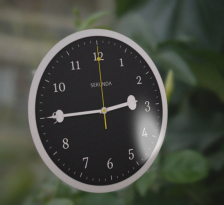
**2:45:00**
